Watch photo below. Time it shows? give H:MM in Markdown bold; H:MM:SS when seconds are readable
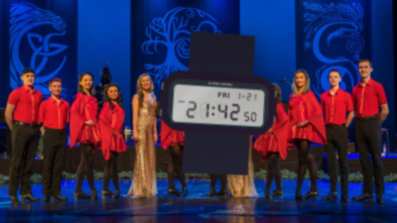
**21:42:50**
